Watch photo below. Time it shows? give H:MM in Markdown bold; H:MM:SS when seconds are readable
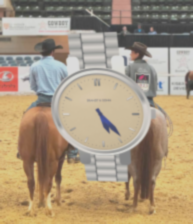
**5:24**
